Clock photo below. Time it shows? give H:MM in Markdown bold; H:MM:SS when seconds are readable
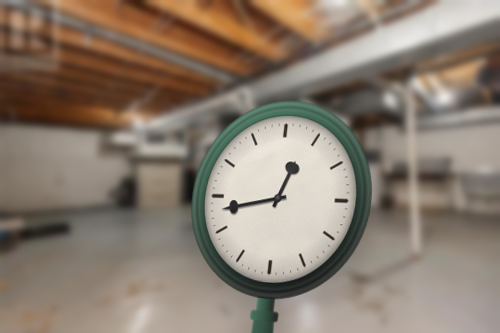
**12:43**
